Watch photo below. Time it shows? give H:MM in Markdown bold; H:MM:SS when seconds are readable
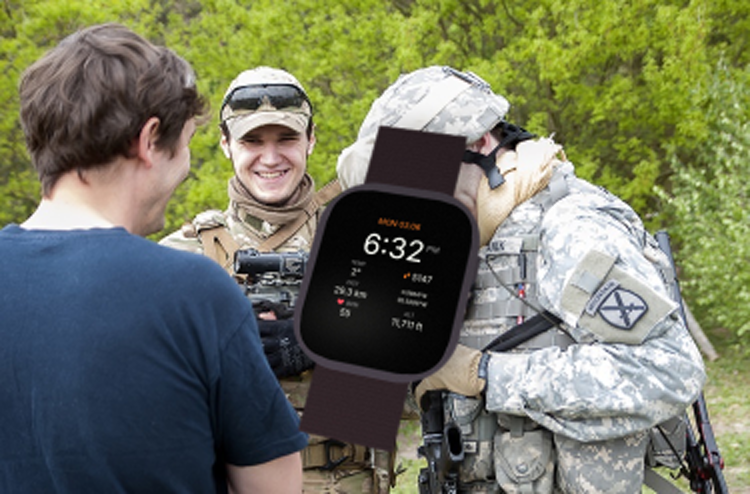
**6:32**
